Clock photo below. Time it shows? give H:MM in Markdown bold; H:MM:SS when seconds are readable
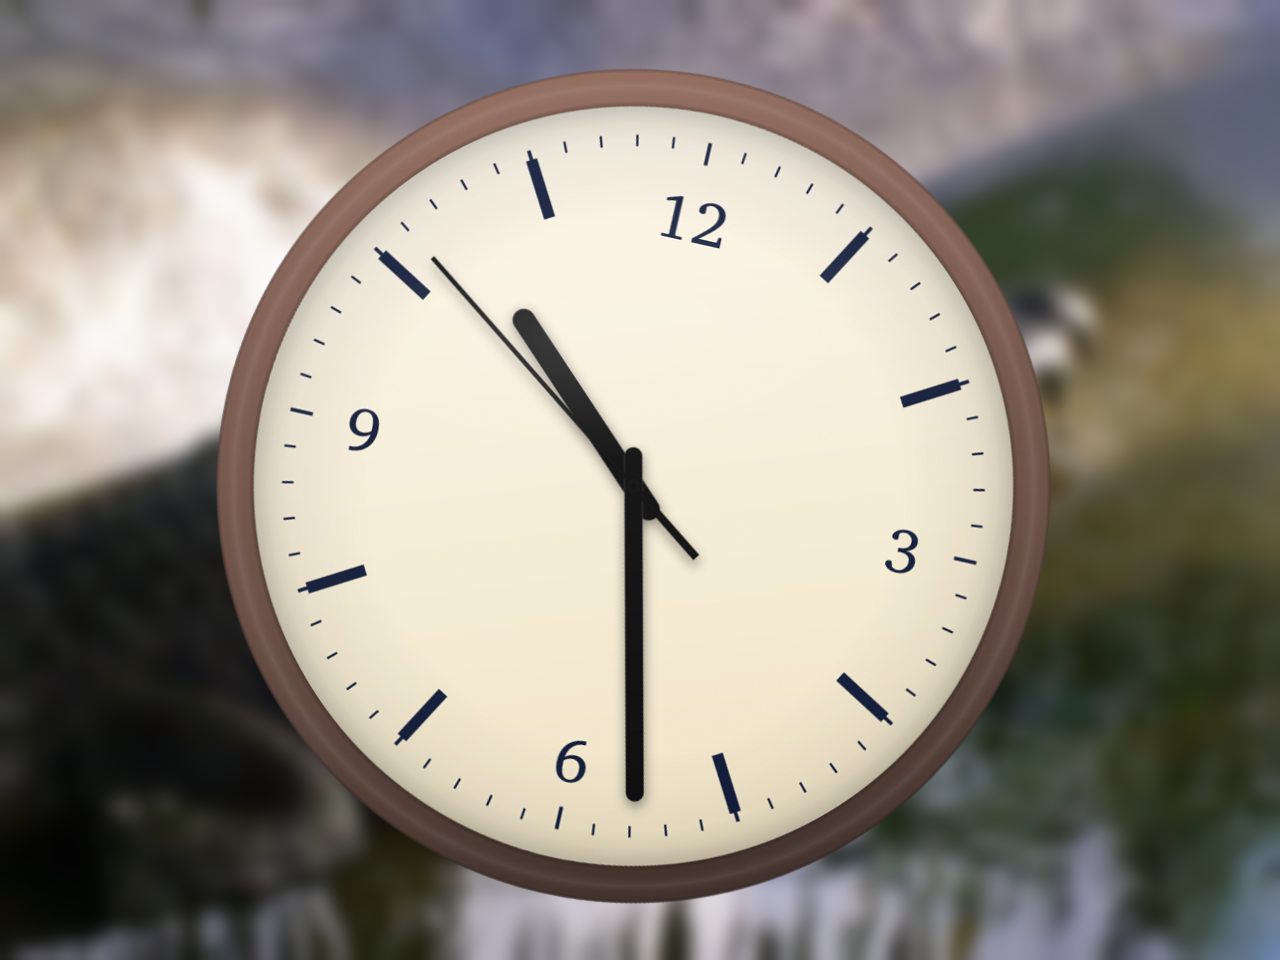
**10:27:51**
